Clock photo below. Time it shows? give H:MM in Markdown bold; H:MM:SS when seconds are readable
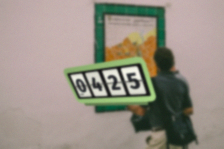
**4:25**
